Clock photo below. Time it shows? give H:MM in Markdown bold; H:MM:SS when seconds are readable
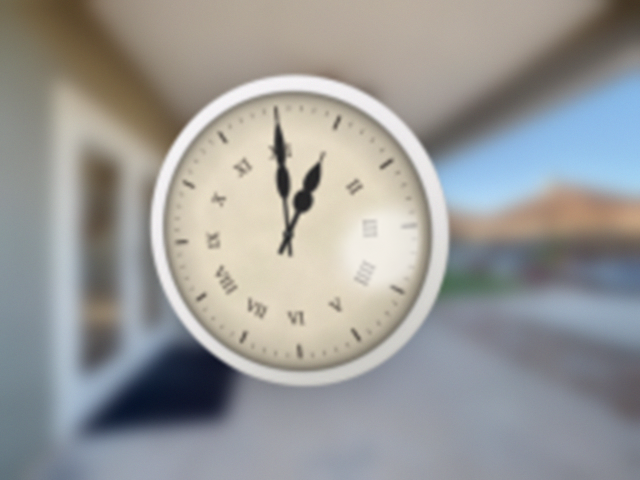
**1:00**
